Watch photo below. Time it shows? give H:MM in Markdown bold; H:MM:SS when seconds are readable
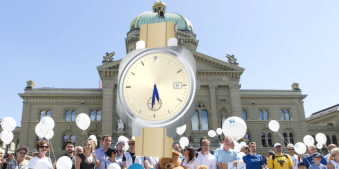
**5:31**
